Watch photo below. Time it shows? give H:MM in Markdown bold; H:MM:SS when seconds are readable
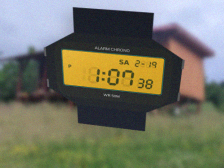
**1:07:38**
